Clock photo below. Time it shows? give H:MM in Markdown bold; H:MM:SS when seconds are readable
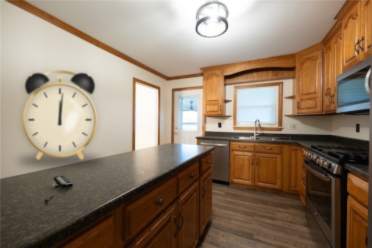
**12:01**
